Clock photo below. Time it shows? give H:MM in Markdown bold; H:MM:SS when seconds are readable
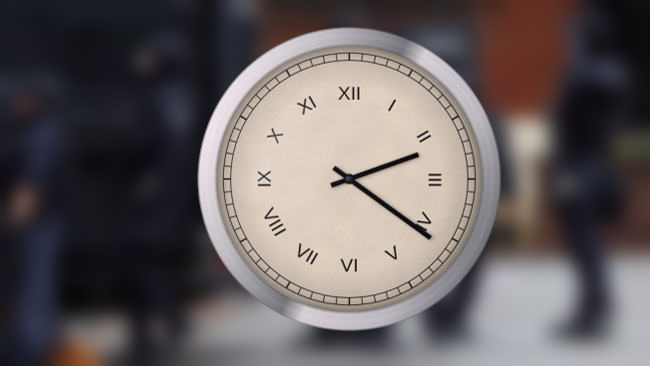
**2:21**
